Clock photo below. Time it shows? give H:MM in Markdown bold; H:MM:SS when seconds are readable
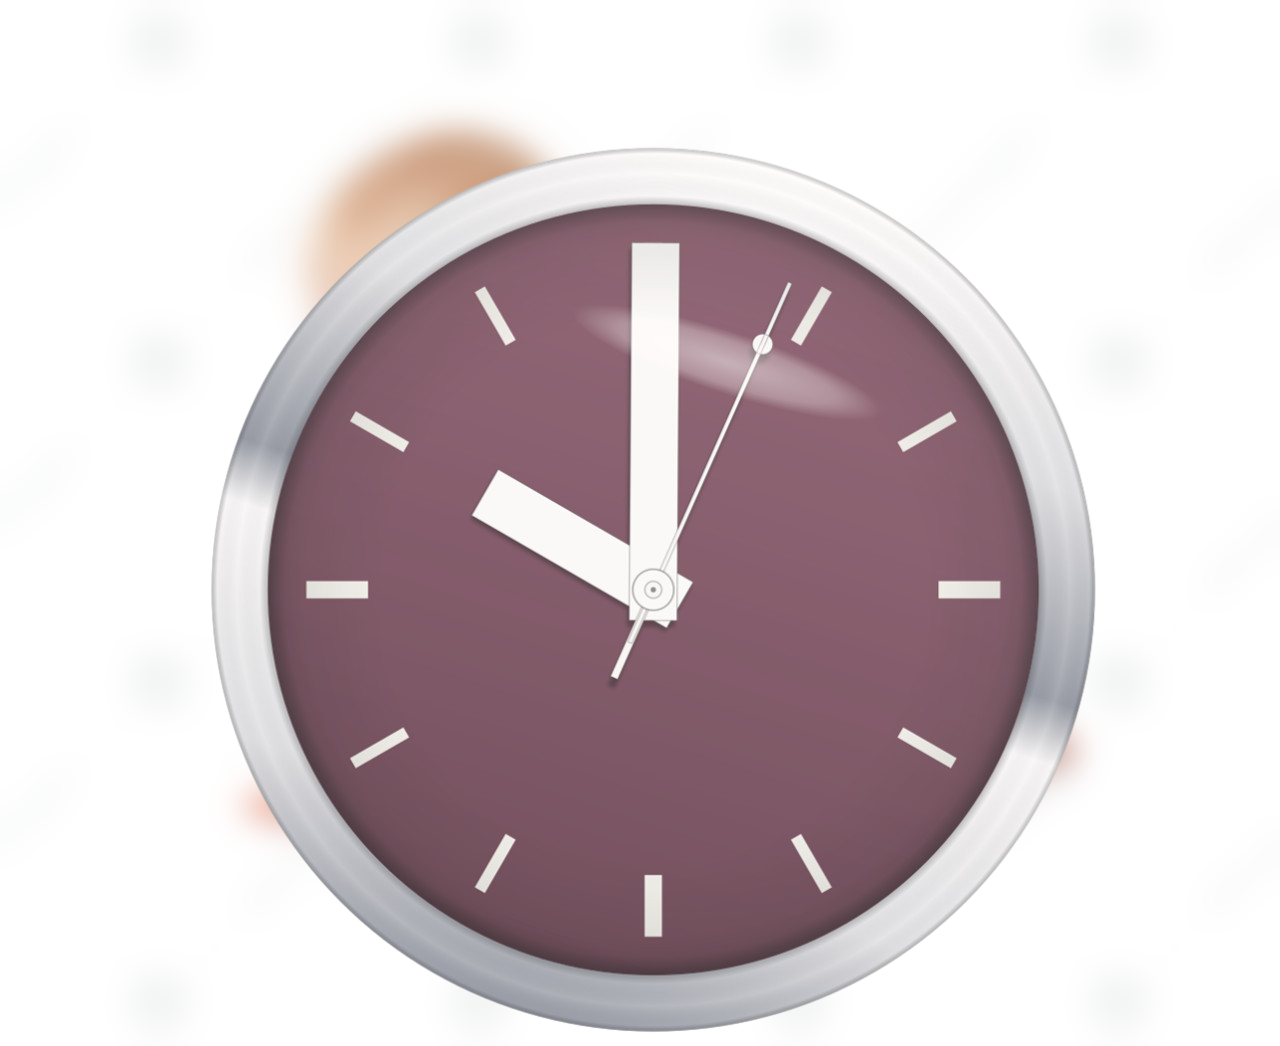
**10:00:04**
